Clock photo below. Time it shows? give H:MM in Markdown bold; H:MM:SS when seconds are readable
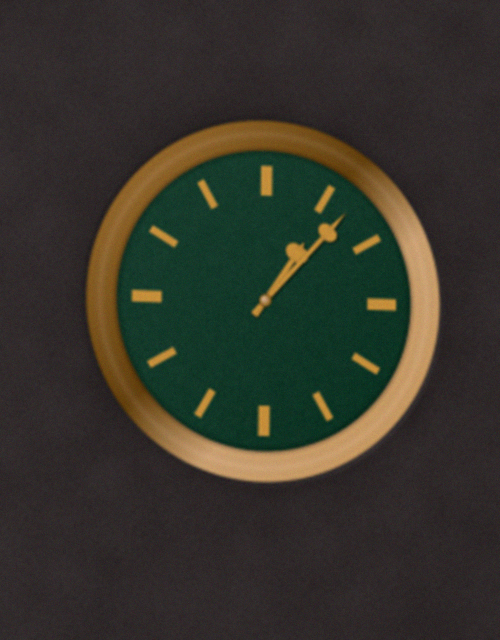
**1:07**
